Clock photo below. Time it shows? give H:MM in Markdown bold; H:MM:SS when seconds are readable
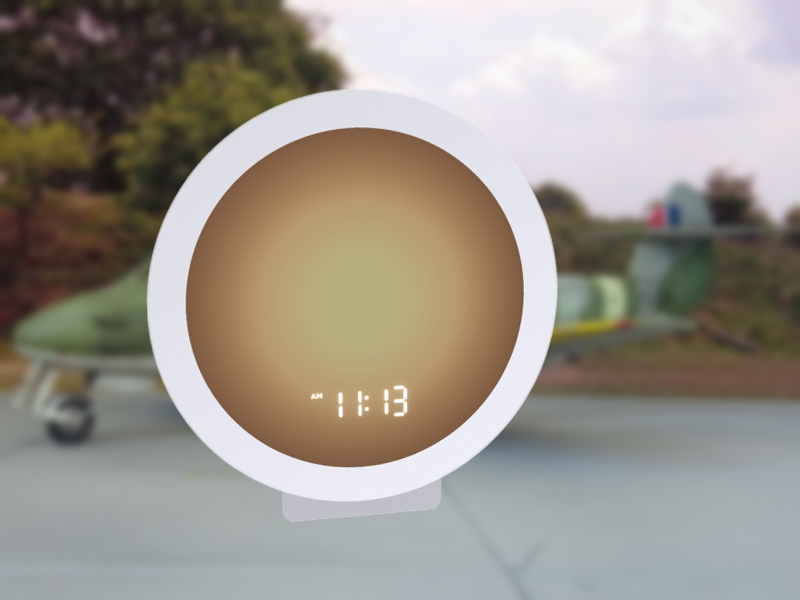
**11:13**
